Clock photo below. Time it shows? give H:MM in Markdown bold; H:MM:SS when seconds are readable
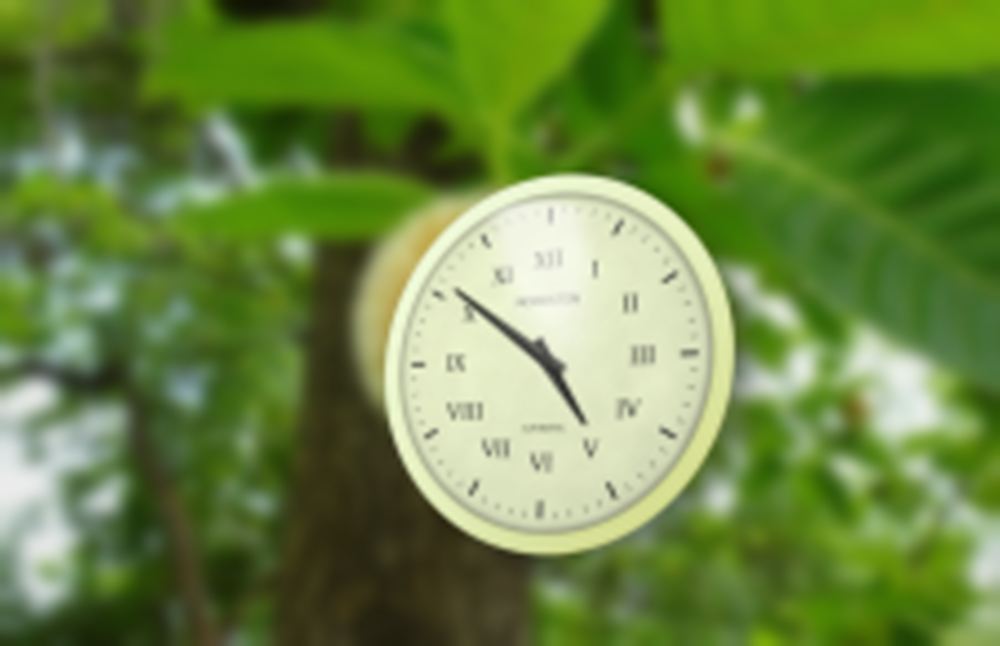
**4:51**
